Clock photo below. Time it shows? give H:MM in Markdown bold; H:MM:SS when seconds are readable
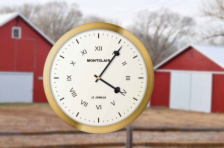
**4:06**
